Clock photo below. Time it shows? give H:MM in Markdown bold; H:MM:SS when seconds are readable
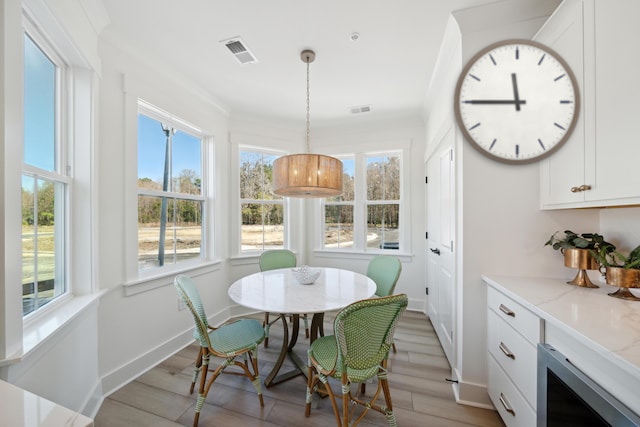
**11:45**
